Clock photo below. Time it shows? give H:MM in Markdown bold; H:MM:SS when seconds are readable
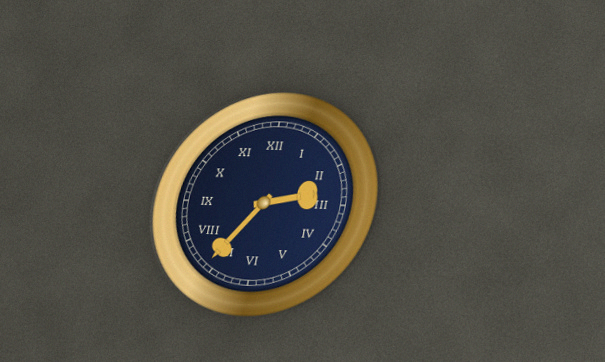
**2:36**
